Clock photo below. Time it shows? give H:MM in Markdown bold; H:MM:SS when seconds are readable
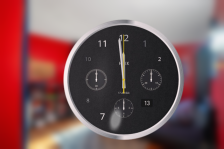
**11:59**
